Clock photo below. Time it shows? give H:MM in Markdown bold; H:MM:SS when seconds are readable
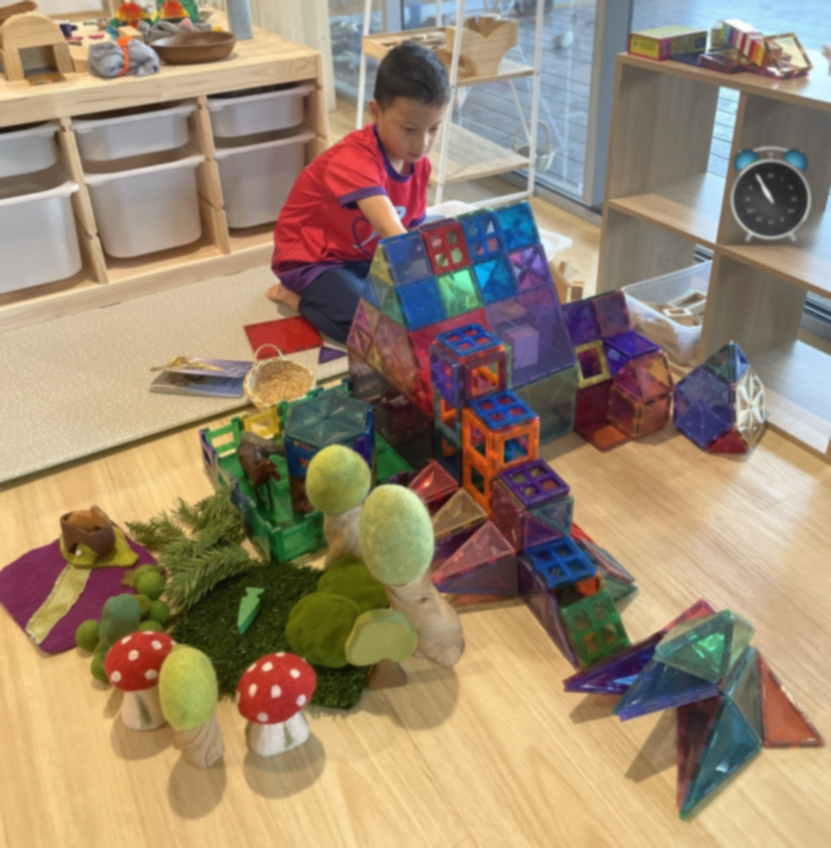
**10:55**
